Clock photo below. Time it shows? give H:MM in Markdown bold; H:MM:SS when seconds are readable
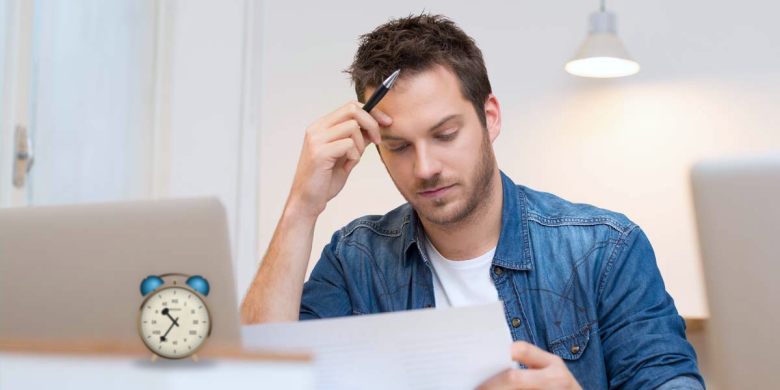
**10:36**
